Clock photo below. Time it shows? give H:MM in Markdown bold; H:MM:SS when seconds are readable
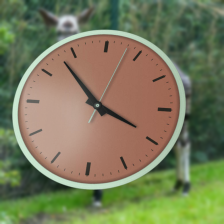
**3:53:03**
